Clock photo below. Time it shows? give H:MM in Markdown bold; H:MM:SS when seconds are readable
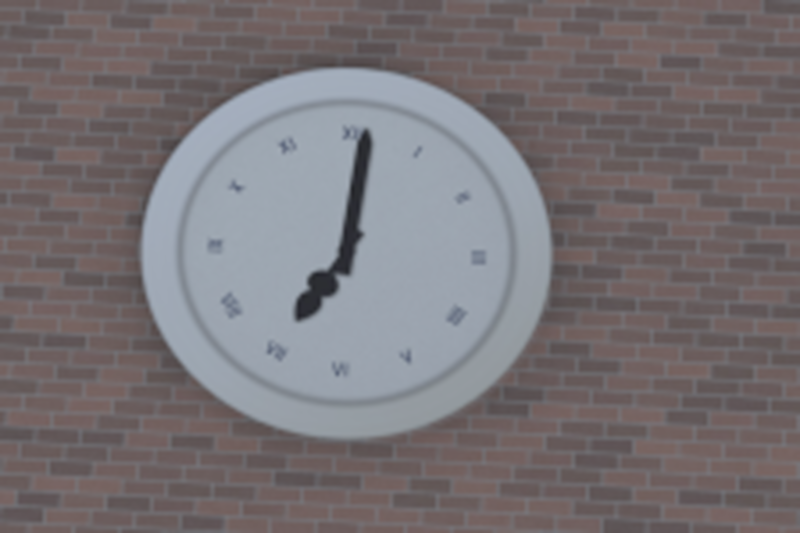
**7:01**
